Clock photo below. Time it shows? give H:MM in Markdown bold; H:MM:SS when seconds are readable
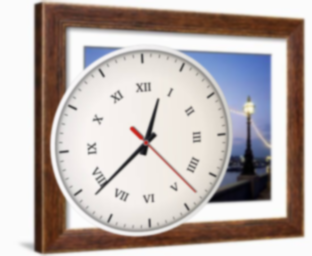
**12:38:23**
